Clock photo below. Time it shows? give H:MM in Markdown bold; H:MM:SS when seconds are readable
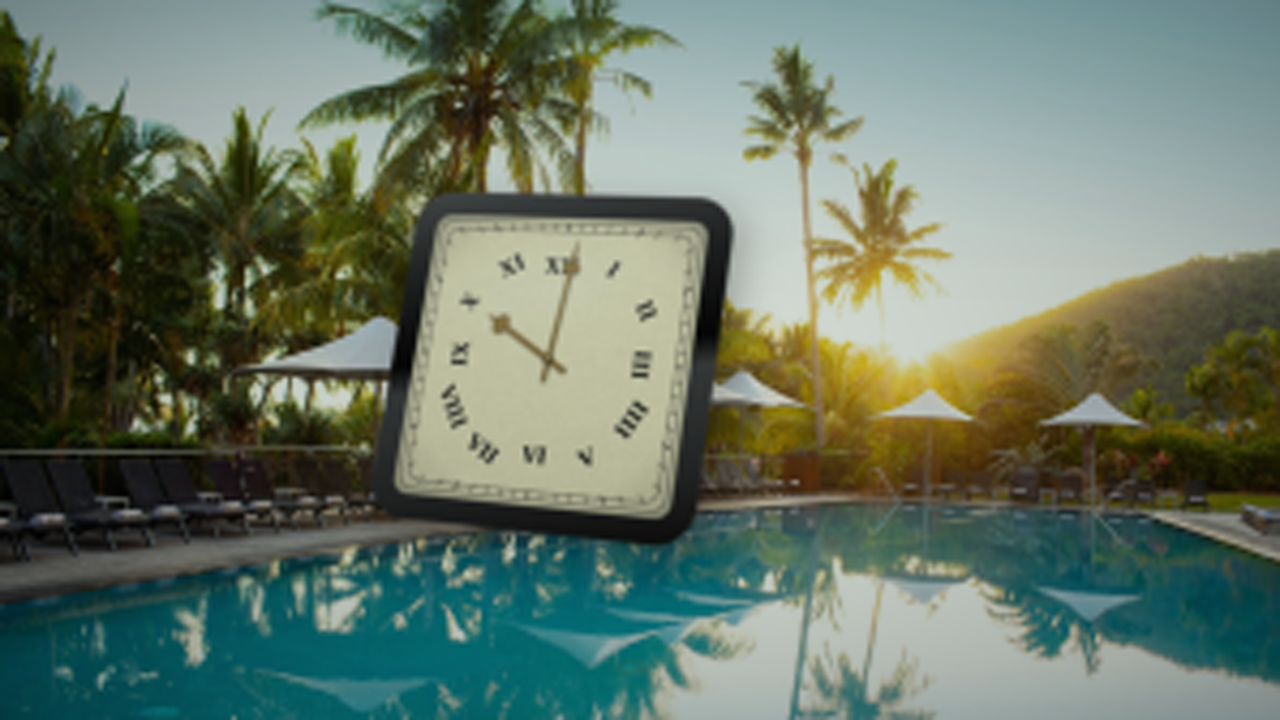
**10:01**
